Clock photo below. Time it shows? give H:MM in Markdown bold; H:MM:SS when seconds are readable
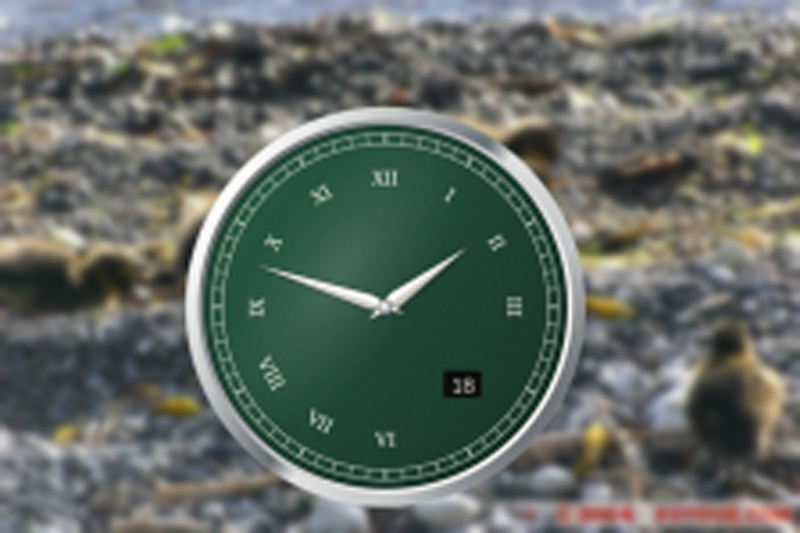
**1:48**
